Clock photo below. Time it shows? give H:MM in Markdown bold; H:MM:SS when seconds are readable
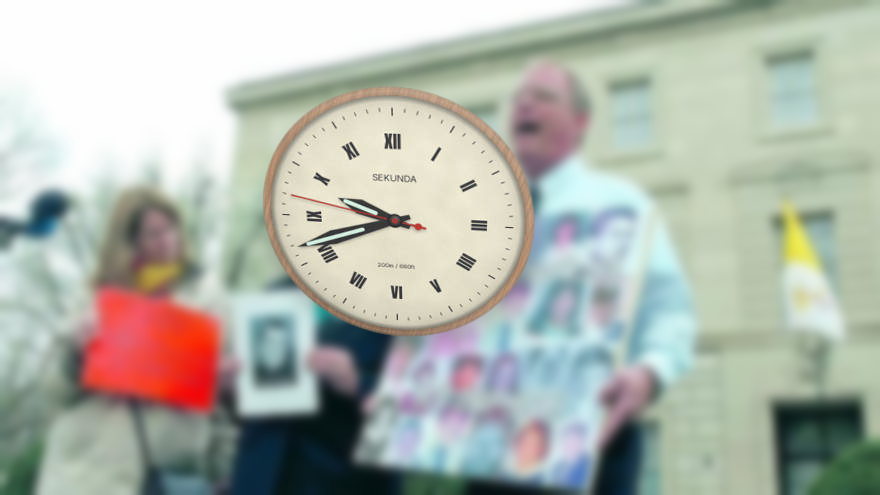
**9:41:47**
